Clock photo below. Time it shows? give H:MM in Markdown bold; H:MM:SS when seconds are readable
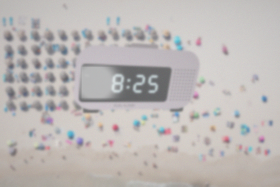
**8:25**
